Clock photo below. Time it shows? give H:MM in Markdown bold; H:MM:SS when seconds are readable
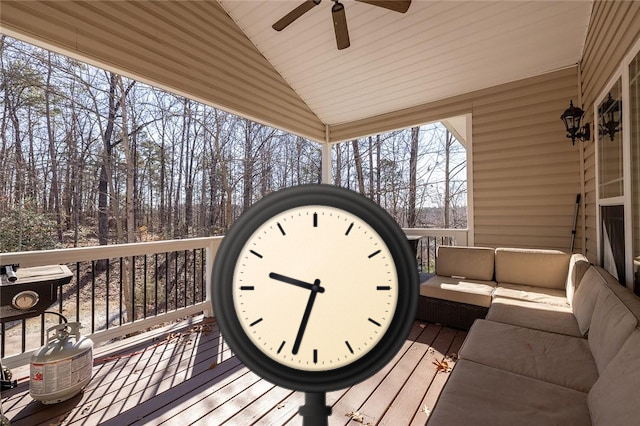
**9:33**
